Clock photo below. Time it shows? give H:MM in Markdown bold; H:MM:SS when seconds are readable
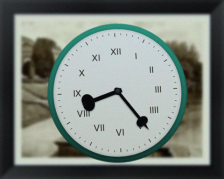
**8:24**
